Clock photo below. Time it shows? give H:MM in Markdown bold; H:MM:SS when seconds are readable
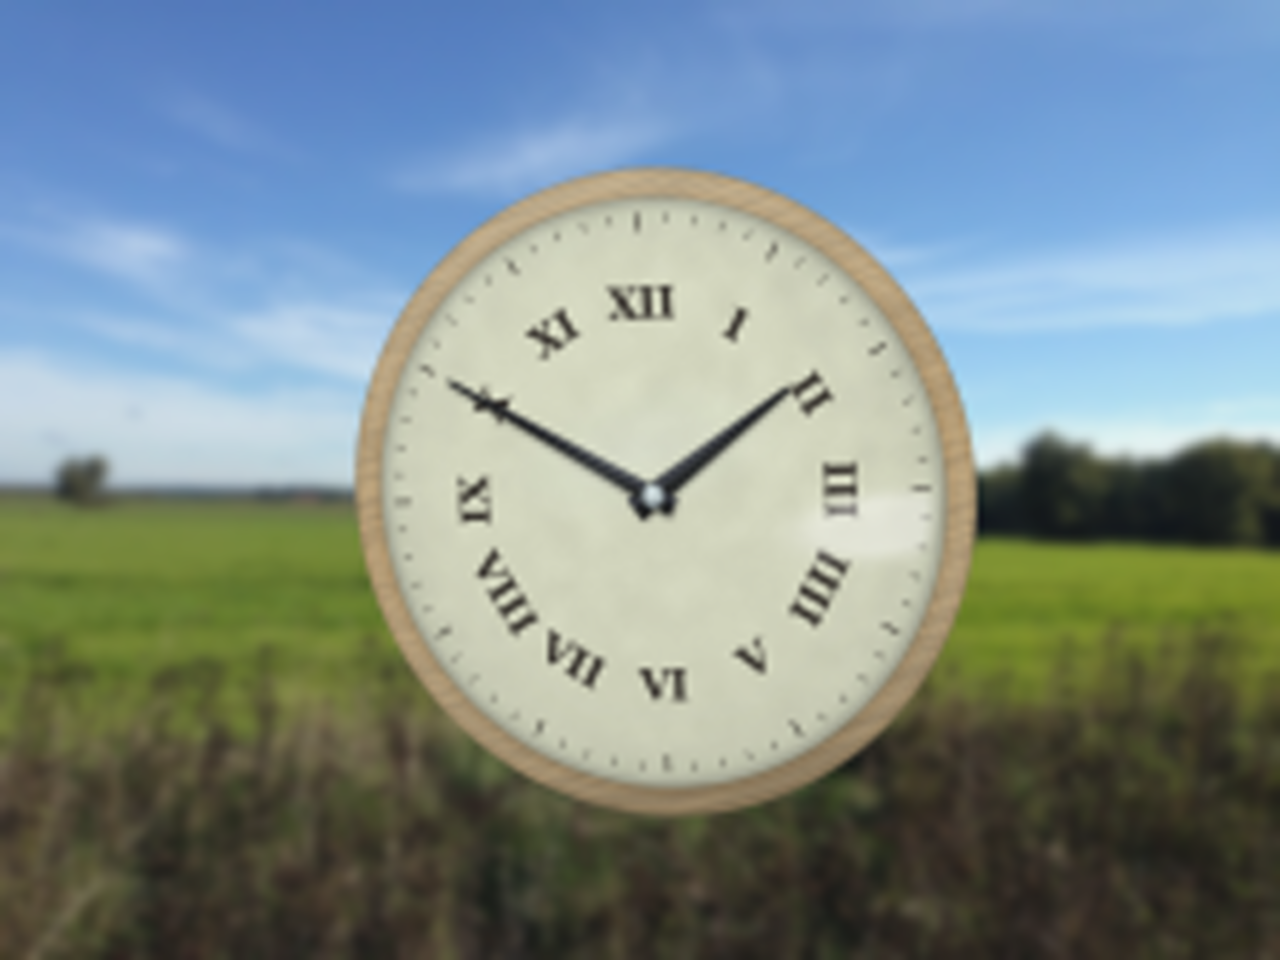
**1:50**
